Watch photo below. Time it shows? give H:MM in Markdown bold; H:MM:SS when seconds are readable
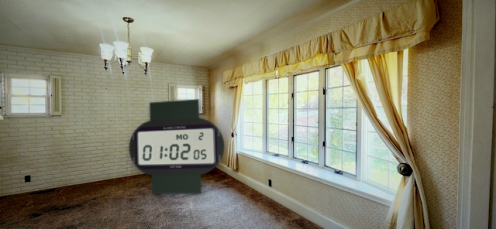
**1:02:05**
